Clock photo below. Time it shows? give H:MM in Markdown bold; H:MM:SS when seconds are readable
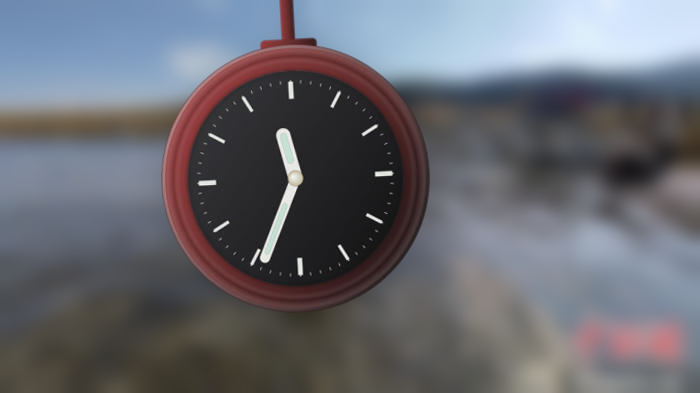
**11:34**
